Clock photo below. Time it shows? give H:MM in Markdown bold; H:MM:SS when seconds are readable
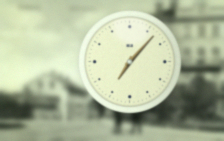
**7:07**
